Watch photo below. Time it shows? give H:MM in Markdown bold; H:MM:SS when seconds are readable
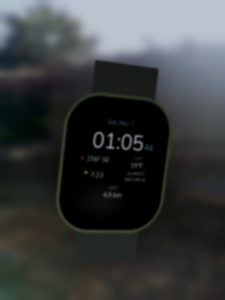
**1:05**
